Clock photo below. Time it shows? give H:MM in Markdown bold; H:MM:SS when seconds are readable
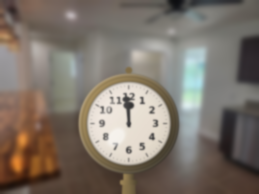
**11:59**
